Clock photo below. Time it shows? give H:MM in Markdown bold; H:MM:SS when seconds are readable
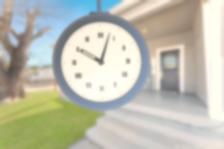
**10:03**
